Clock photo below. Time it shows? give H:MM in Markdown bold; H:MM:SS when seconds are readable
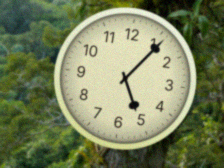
**5:06**
